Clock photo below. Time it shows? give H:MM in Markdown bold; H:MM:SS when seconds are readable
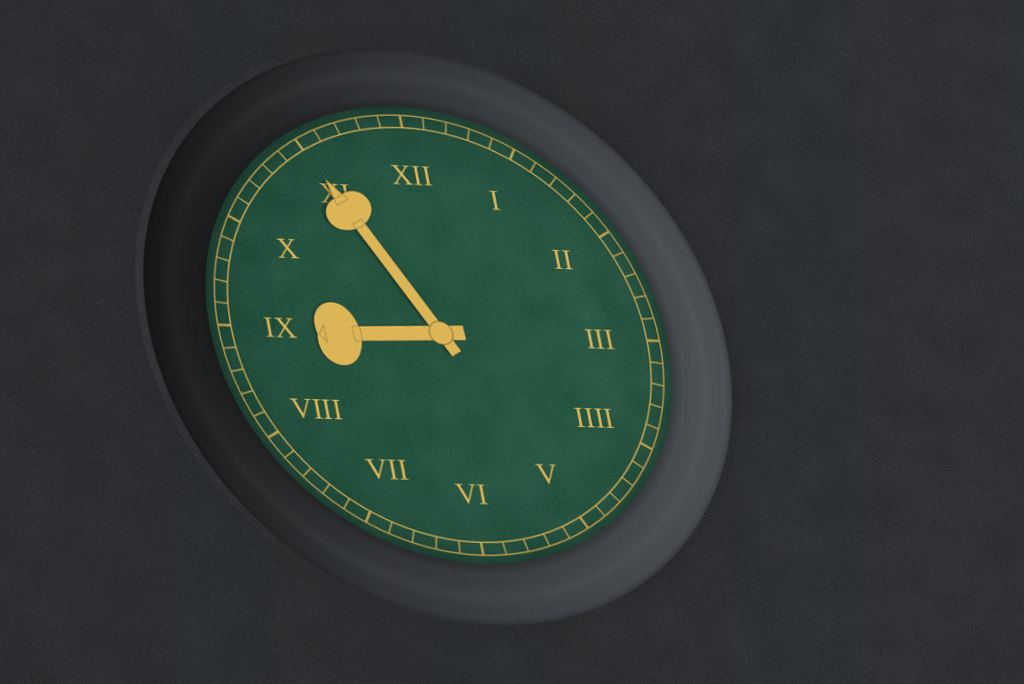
**8:55**
